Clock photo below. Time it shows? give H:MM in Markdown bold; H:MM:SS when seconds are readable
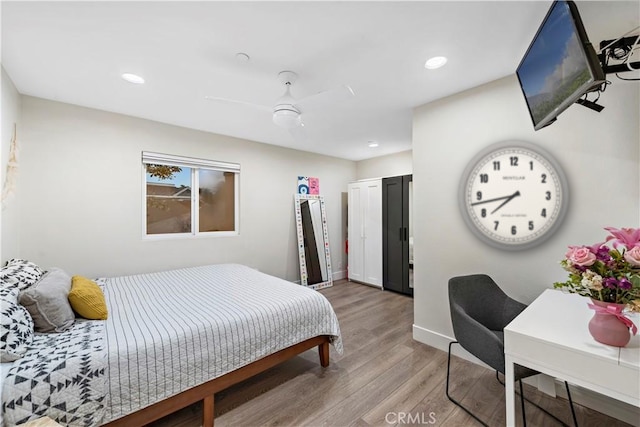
**7:43**
